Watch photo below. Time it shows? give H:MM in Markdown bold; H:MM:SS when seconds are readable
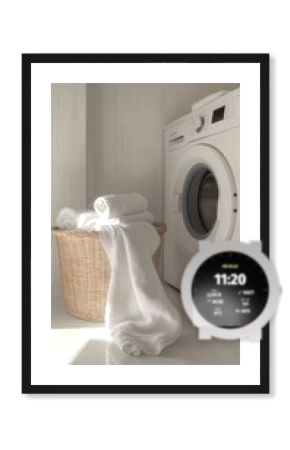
**11:20**
